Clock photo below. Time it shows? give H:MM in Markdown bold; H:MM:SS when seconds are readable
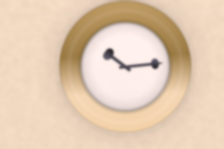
**10:14**
